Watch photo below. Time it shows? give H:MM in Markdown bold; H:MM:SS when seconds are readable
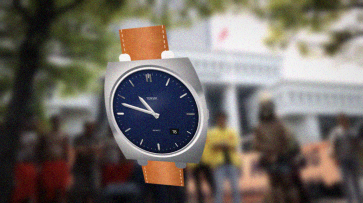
**10:48**
